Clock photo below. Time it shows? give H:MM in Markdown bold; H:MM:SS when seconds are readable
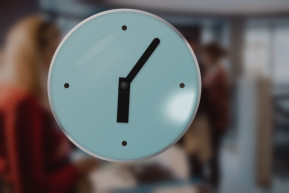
**6:06**
